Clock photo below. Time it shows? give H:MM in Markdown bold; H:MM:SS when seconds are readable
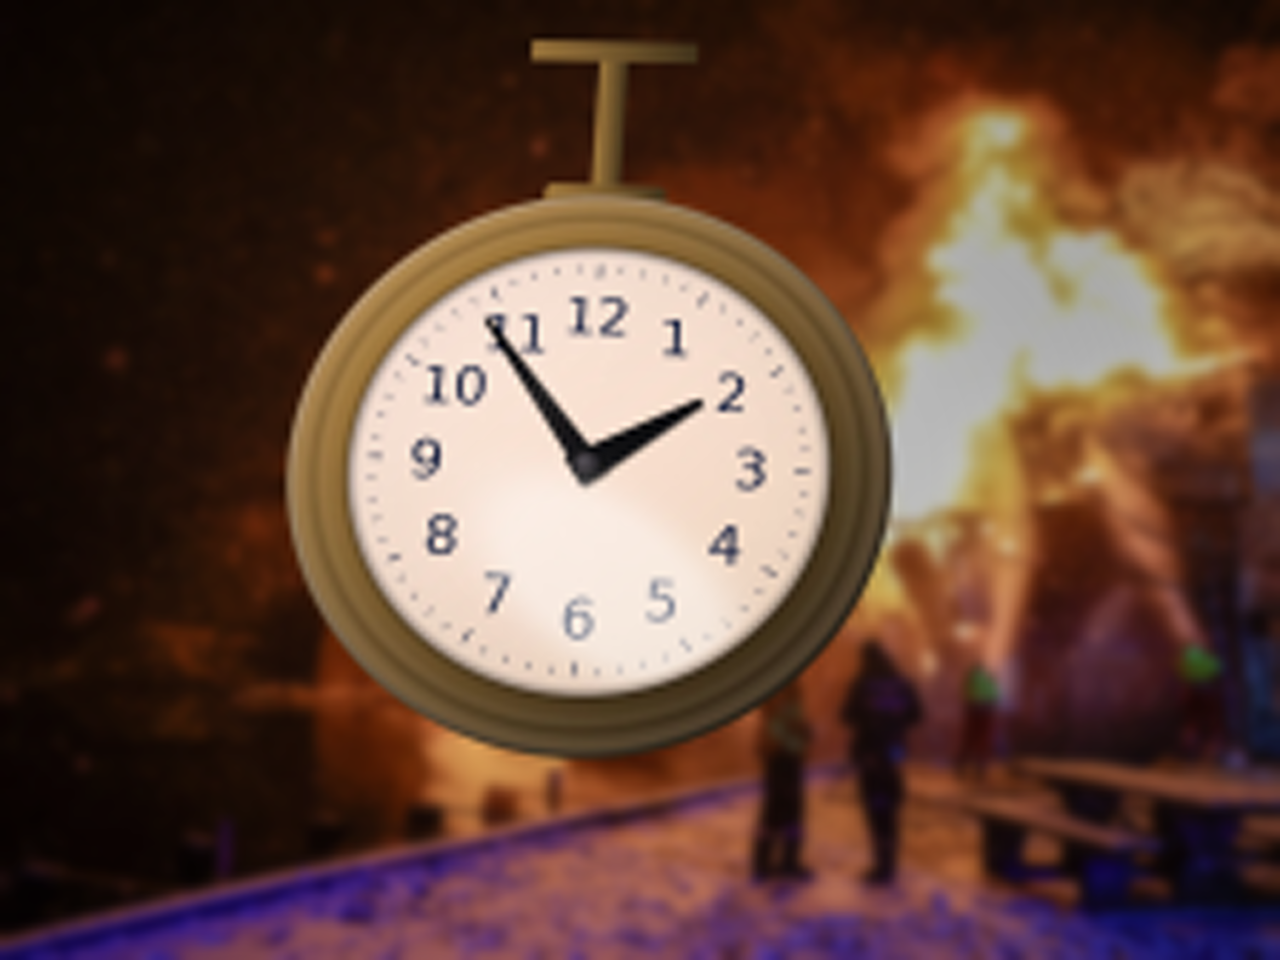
**1:54**
